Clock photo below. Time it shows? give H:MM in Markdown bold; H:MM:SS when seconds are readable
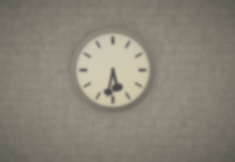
**5:32**
